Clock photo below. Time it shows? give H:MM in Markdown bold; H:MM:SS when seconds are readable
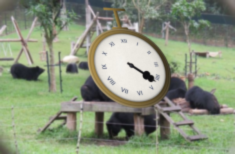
**4:22**
